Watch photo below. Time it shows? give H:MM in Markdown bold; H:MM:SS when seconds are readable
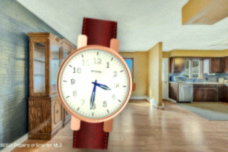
**3:31**
